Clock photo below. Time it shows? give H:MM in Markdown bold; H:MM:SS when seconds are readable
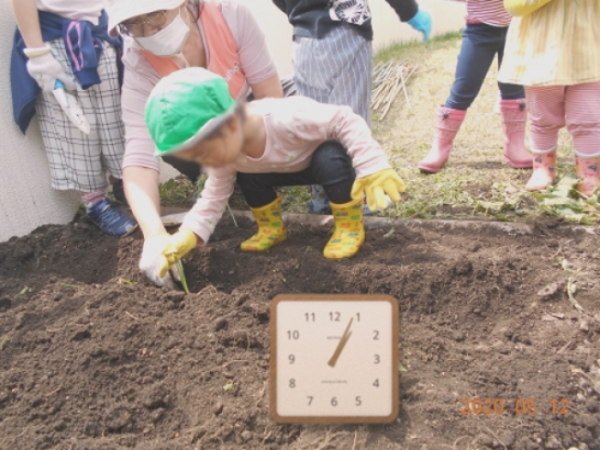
**1:04**
